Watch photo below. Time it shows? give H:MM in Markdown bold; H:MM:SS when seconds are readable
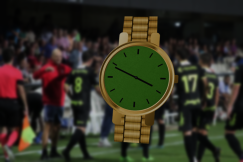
**3:49**
